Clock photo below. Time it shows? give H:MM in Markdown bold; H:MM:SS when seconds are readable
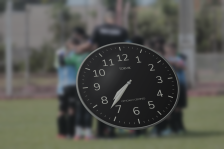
**7:37**
